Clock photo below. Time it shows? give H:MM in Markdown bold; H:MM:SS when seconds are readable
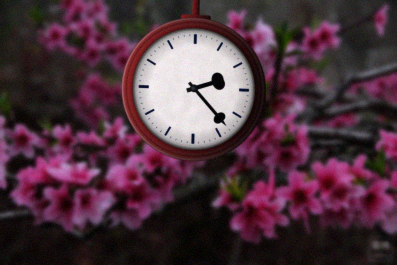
**2:23**
